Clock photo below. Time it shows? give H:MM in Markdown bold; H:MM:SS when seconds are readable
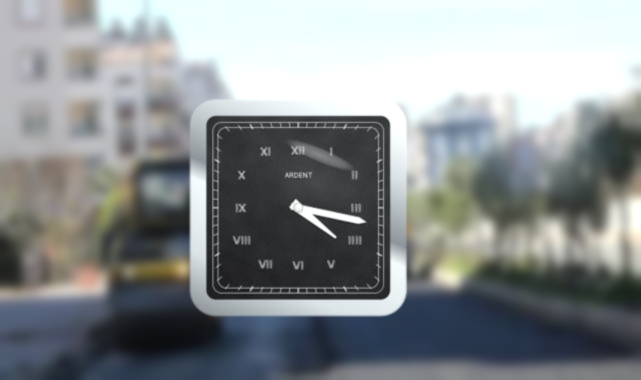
**4:17**
